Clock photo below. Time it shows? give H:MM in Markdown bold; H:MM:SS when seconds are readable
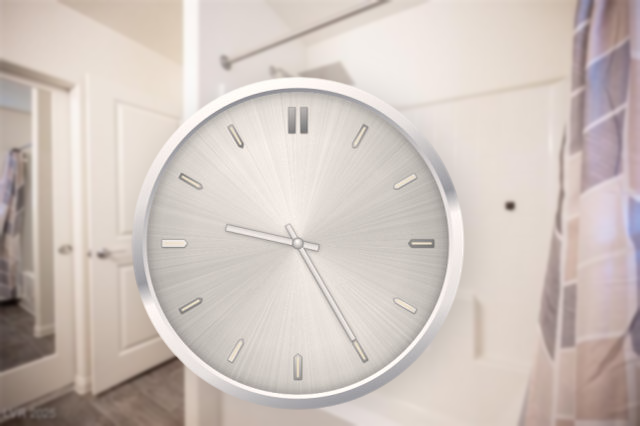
**9:25**
